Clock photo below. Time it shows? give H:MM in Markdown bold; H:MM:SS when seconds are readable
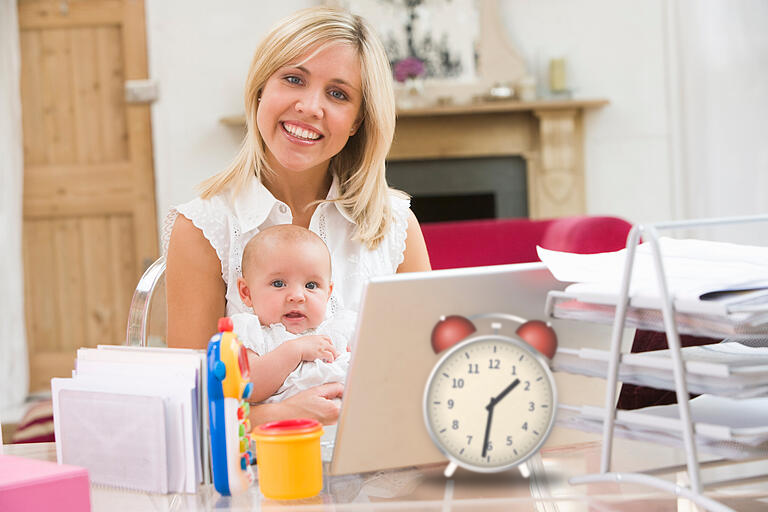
**1:31**
